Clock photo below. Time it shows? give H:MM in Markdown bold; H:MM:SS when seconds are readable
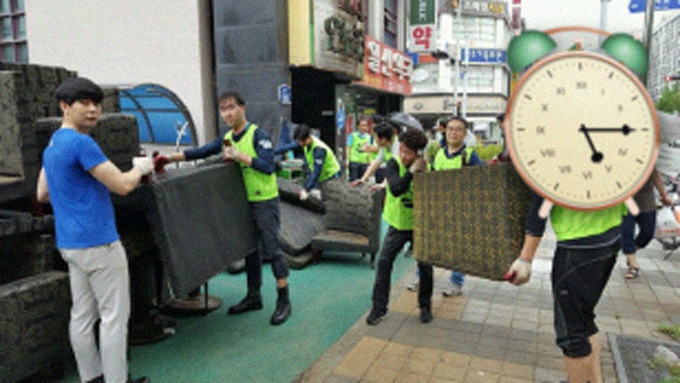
**5:15**
